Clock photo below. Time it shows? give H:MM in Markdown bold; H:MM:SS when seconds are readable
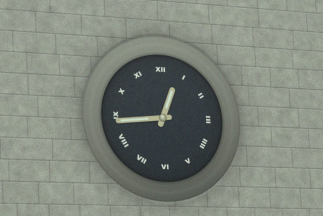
**12:44**
